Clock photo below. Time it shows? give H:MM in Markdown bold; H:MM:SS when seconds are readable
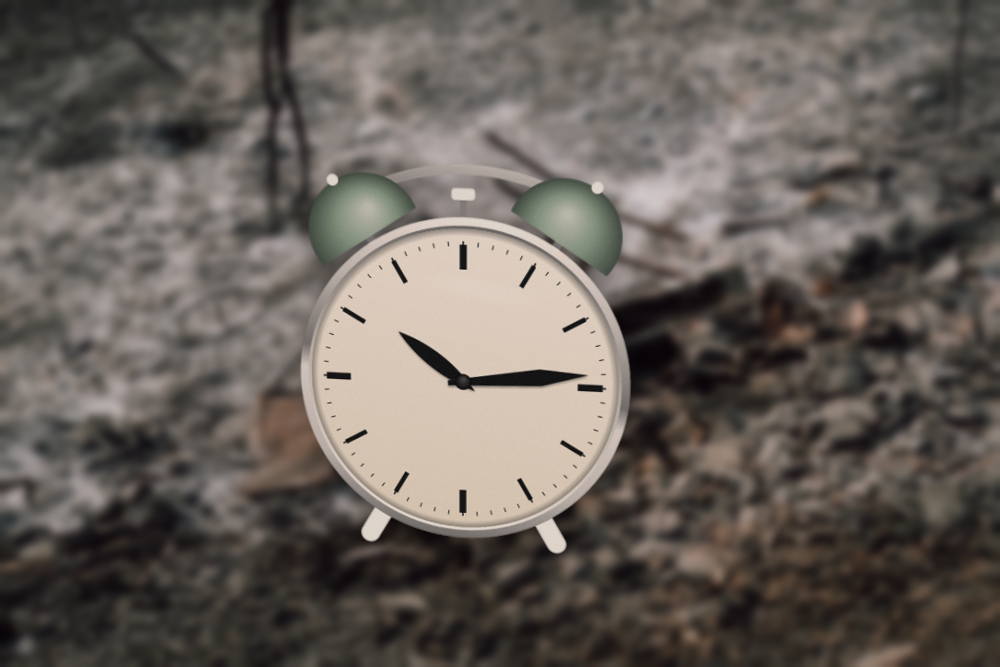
**10:14**
